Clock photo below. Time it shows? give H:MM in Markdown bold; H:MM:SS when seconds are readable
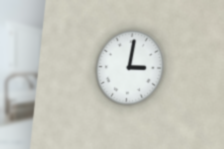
**3:01**
